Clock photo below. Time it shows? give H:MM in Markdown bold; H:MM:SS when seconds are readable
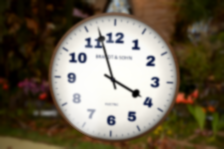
**3:57**
